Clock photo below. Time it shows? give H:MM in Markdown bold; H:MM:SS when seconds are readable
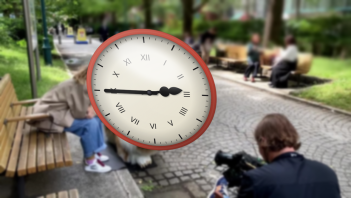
**2:45**
